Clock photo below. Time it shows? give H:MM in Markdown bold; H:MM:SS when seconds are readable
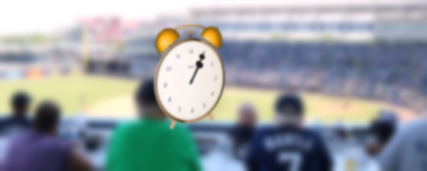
**1:05**
